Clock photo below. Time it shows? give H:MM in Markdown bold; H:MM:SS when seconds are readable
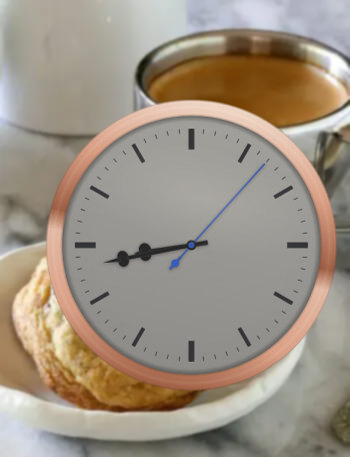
**8:43:07**
